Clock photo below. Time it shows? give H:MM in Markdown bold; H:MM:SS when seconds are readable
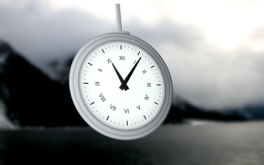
**11:06**
